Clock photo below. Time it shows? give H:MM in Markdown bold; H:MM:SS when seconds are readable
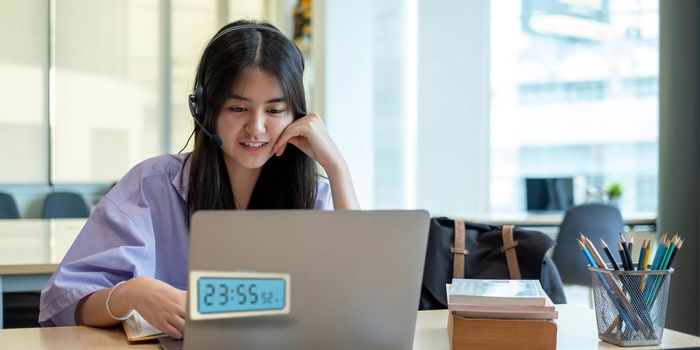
**23:55**
